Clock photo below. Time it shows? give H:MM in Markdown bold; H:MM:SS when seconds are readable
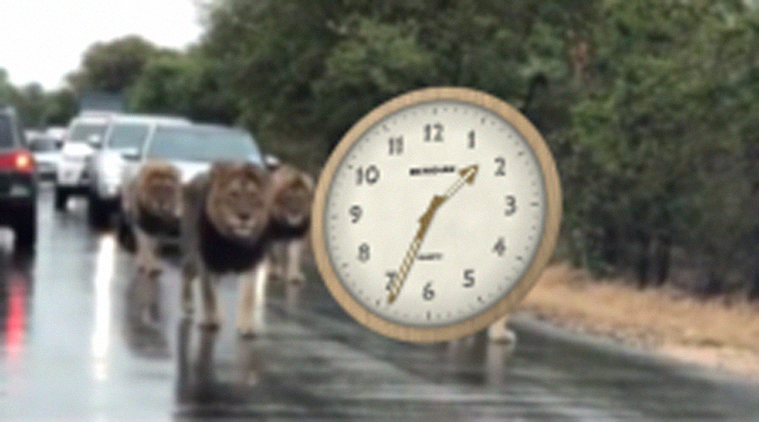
**1:34**
